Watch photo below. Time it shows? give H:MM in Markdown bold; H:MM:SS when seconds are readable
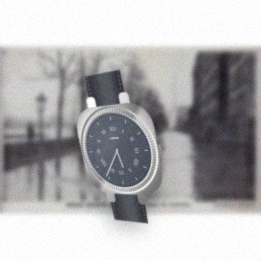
**5:36**
